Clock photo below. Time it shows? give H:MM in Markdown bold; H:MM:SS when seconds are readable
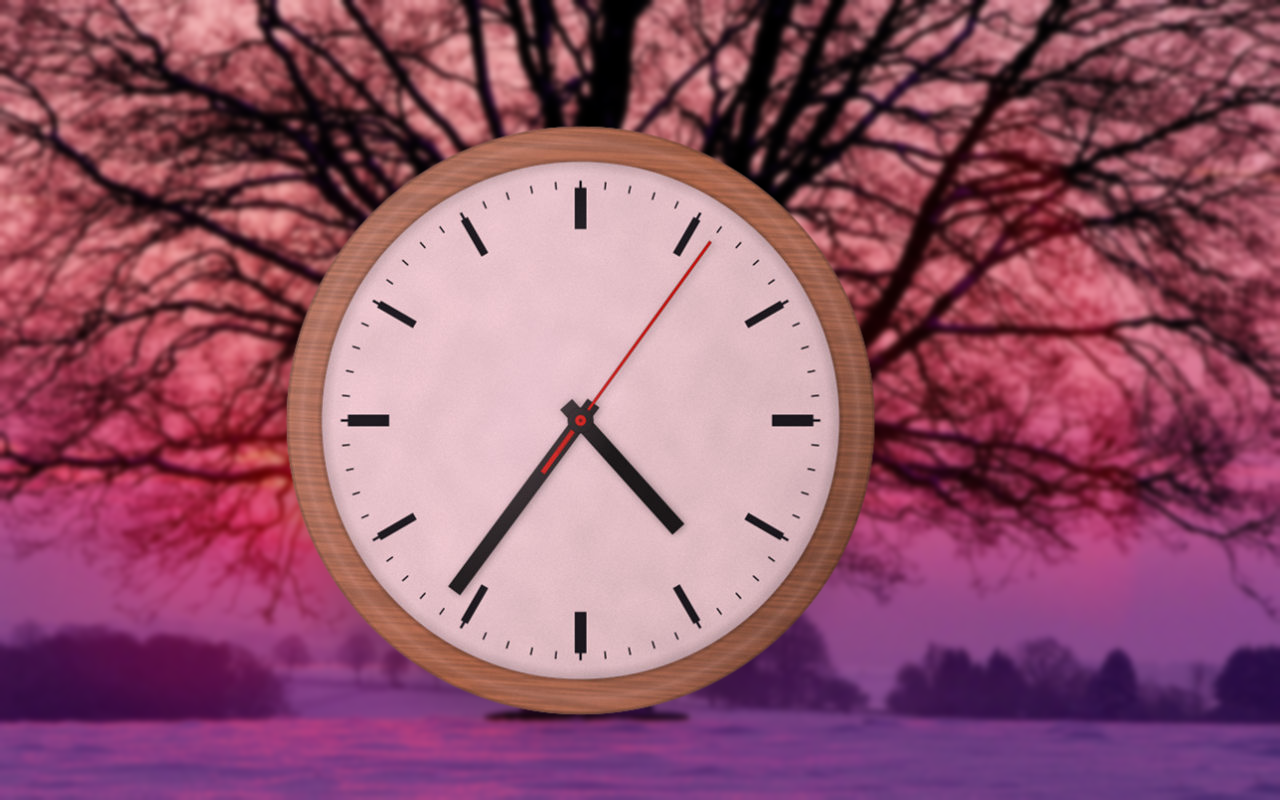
**4:36:06**
